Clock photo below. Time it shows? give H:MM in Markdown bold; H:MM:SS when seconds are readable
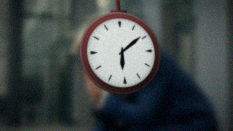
**6:09**
